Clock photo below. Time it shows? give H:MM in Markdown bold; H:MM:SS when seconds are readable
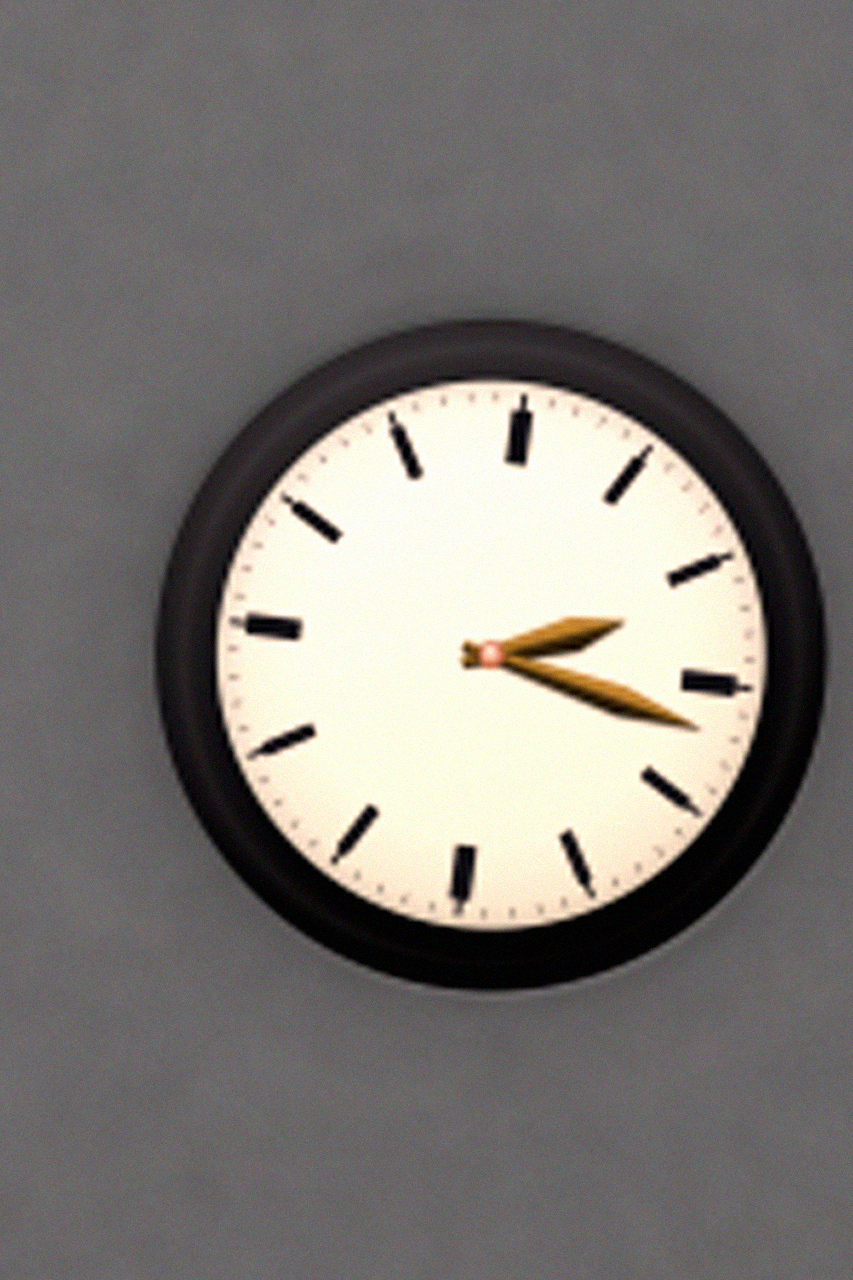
**2:17**
